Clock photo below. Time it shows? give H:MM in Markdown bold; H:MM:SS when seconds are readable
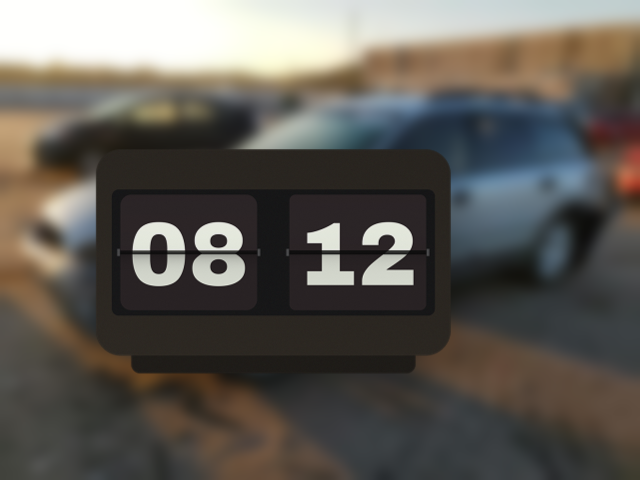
**8:12**
